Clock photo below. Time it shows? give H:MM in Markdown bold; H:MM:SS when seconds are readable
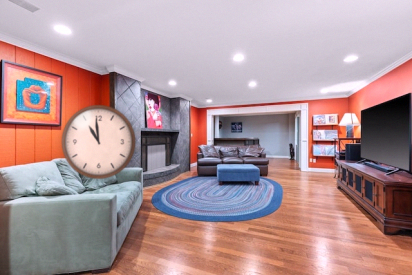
**10:59**
